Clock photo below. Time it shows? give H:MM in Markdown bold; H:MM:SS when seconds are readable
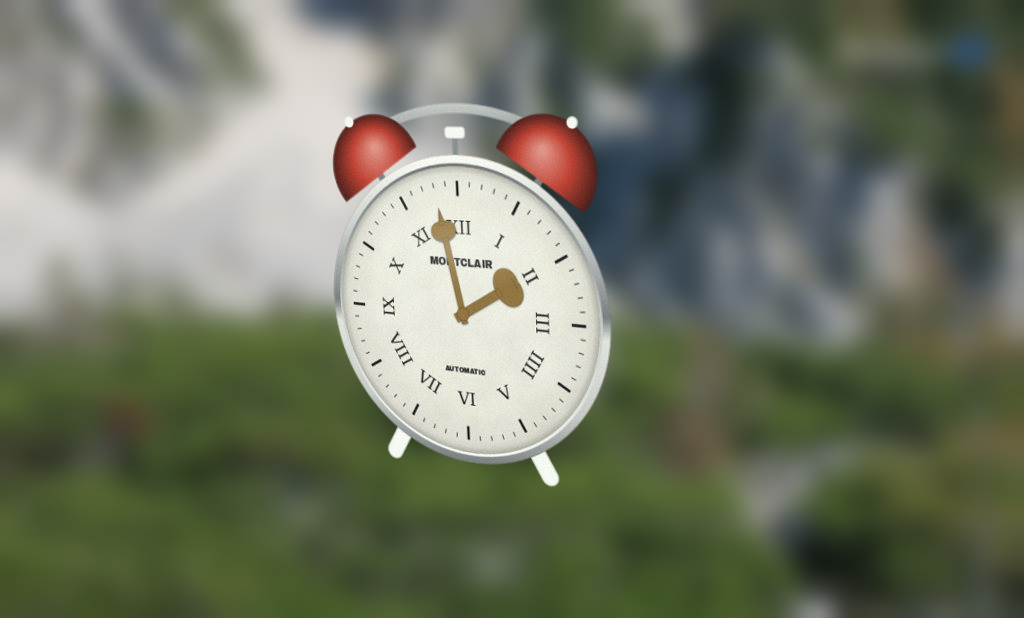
**1:58**
